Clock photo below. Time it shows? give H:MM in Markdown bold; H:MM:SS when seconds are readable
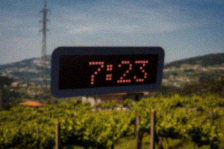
**7:23**
